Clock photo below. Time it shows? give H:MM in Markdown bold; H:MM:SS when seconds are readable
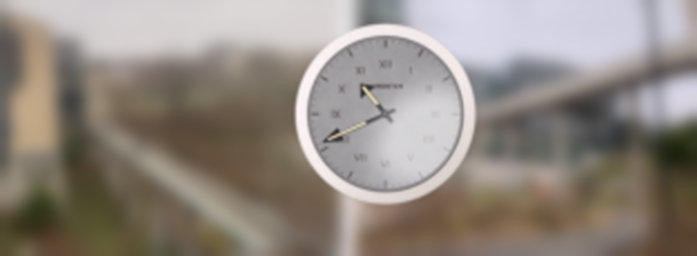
**10:41**
